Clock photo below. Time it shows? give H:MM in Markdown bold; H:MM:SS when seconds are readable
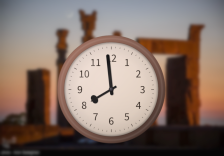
**7:59**
